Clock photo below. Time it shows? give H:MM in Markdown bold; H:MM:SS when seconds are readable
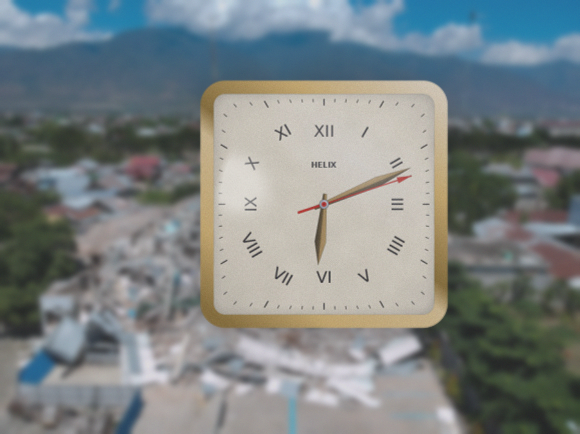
**6:11:12**
